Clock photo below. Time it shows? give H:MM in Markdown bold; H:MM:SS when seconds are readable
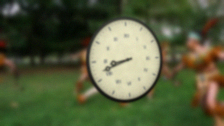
**8:42**
